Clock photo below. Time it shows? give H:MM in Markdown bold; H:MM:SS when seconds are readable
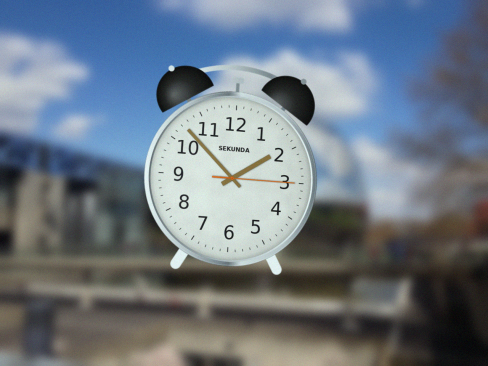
**1:52:15**
